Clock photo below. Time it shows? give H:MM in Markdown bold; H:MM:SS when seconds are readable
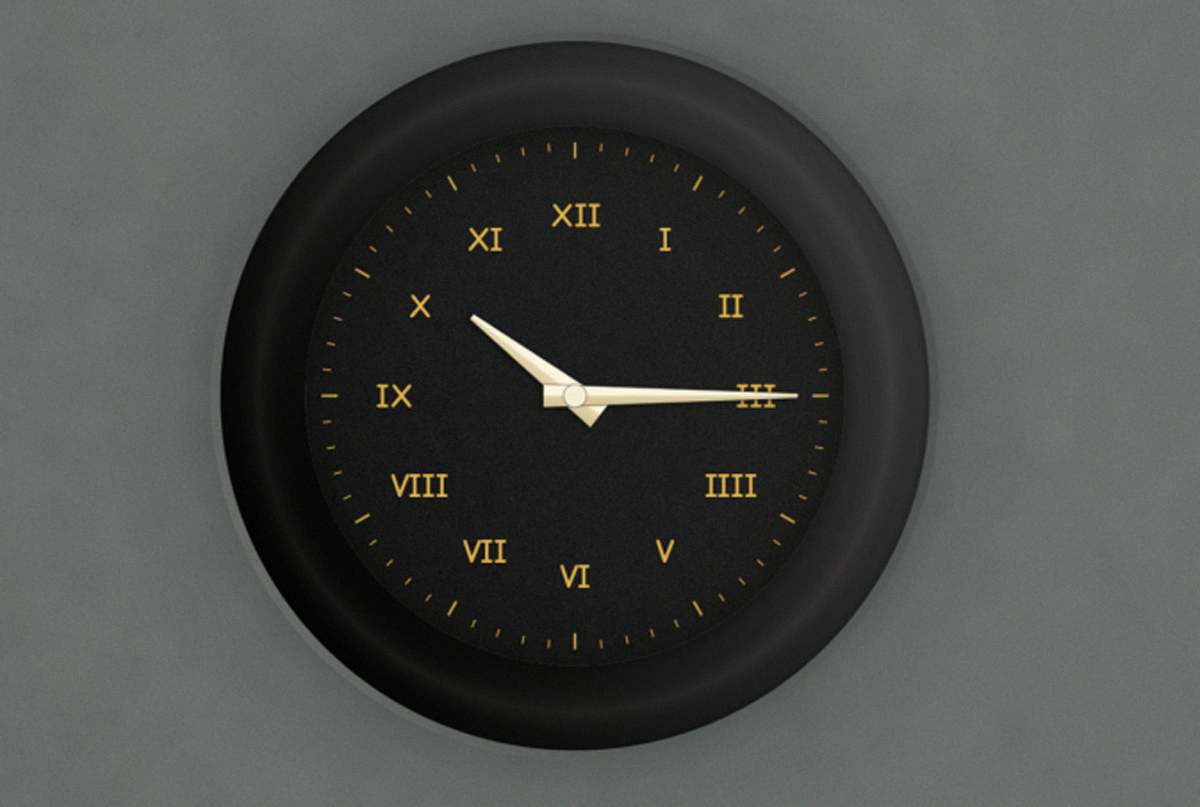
**10:15**
